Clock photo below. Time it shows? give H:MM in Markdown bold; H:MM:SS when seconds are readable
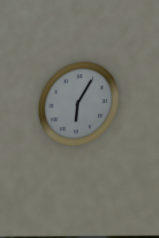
**6:05**
